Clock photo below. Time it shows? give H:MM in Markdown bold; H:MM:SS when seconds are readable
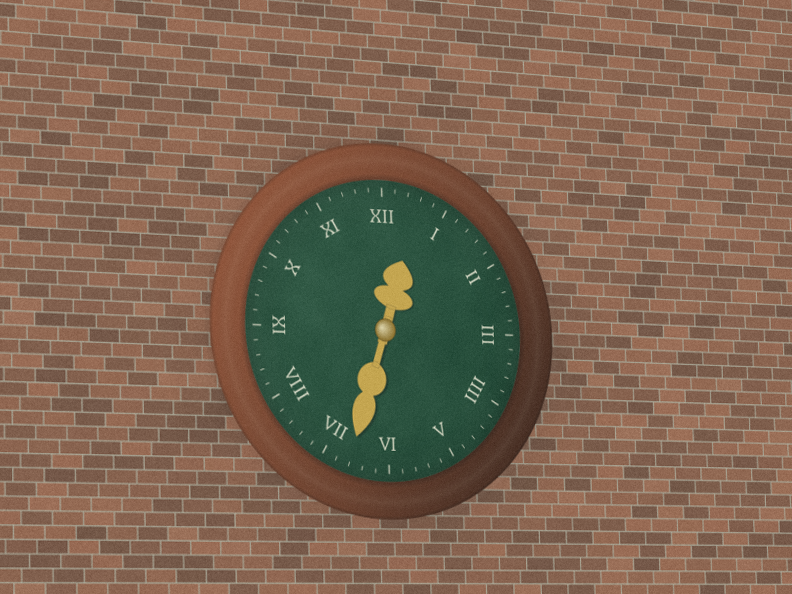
**12:33**
